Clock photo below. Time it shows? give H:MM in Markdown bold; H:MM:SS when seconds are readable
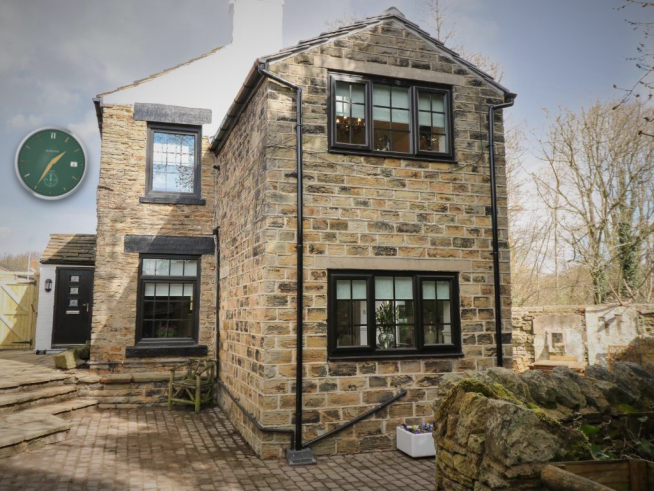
**1:35**
